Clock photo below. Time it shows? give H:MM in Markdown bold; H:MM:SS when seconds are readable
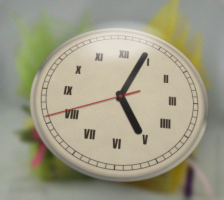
**5:03:41**
